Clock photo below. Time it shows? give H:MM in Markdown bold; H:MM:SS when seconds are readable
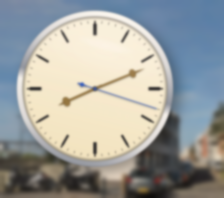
**8:11:18**
